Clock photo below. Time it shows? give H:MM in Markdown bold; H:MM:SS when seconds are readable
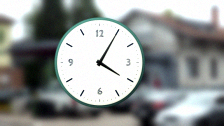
**4:05**
